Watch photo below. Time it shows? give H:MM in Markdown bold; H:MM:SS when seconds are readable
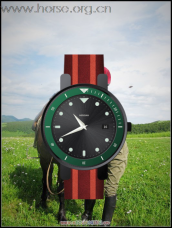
**10:41**
